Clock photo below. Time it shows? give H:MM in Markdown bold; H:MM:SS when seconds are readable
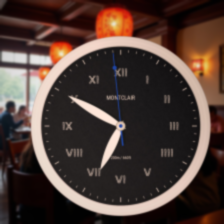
**6:49:59**
